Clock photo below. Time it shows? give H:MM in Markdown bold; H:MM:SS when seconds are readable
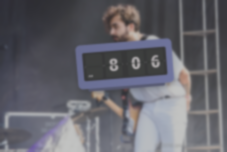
**8:06**
